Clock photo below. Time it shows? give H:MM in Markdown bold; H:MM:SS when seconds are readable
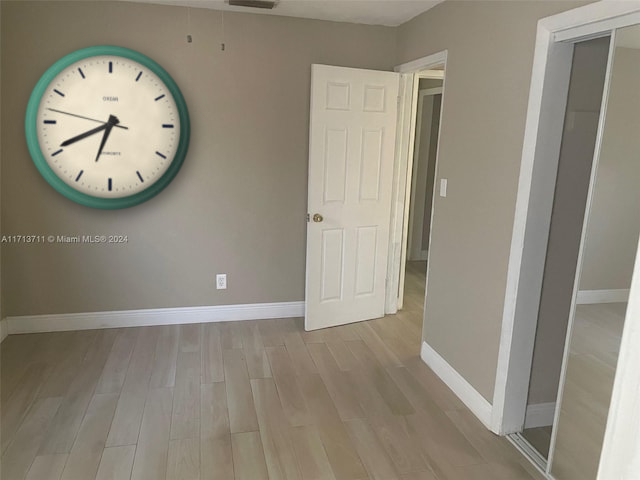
**6:40:47**
